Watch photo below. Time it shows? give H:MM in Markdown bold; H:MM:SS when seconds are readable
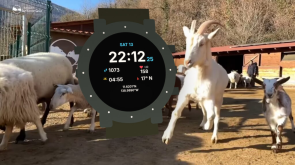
**22:12**
